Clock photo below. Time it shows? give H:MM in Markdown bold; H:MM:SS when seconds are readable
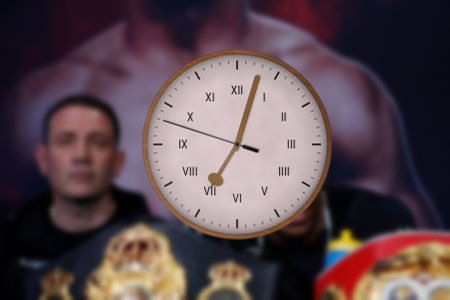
**7:02:48**
